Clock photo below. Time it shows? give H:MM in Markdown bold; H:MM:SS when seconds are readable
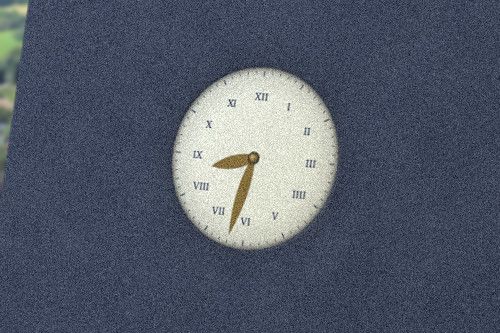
**8:32**
